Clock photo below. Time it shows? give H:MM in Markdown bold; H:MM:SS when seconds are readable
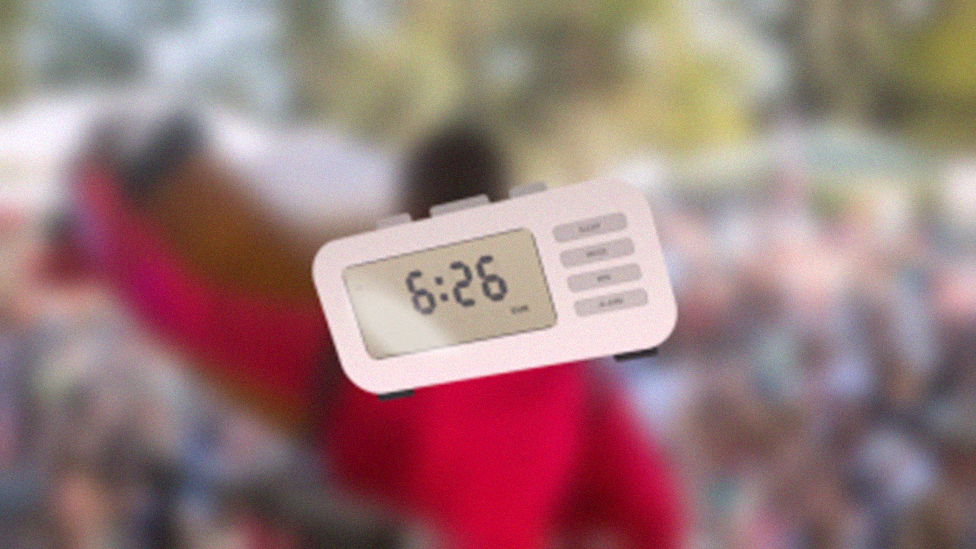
**6:26**
